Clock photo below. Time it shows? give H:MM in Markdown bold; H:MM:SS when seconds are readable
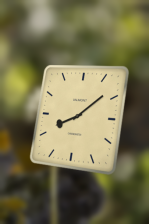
**8:08**
